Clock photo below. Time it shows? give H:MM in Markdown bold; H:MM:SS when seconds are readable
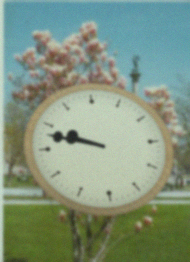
**9:48**
